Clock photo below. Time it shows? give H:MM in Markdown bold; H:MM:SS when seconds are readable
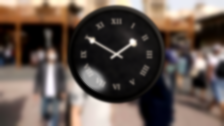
**1:50**
